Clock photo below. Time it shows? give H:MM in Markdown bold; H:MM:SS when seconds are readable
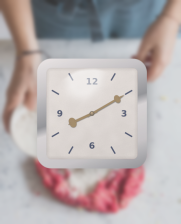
**8:10**
